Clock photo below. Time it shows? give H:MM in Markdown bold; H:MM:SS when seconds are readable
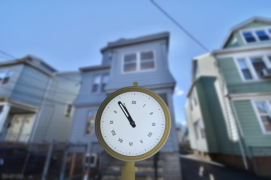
**10:54**
